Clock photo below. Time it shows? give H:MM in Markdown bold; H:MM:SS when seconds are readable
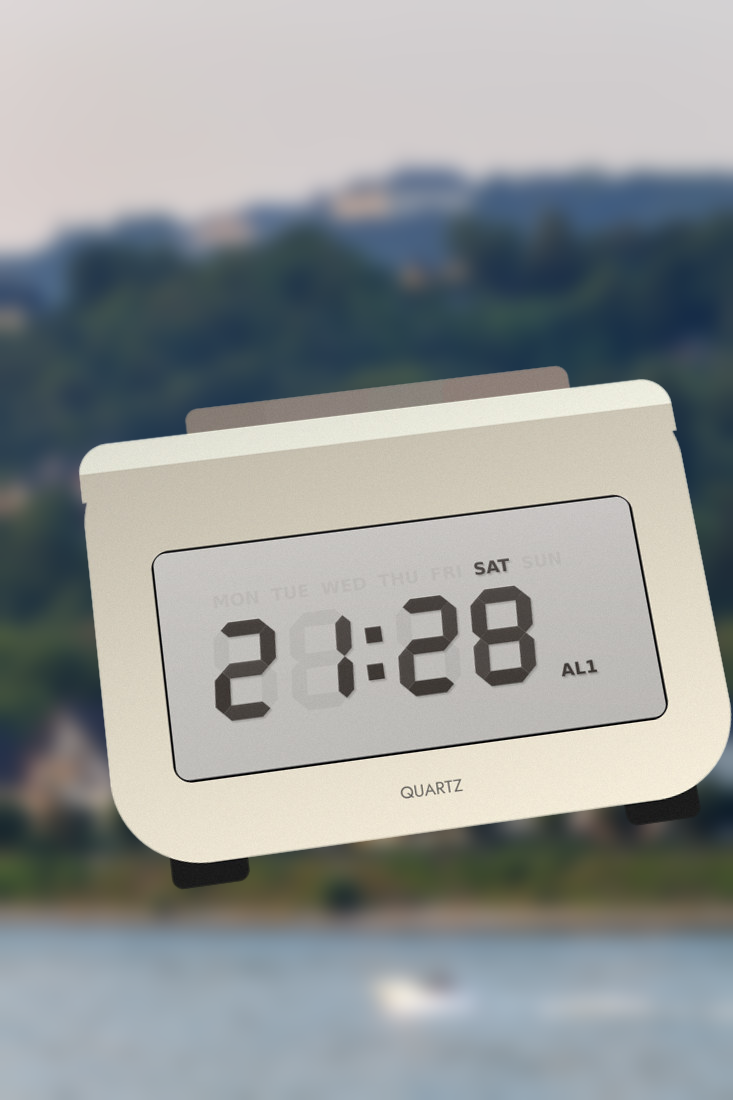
**21:28**
